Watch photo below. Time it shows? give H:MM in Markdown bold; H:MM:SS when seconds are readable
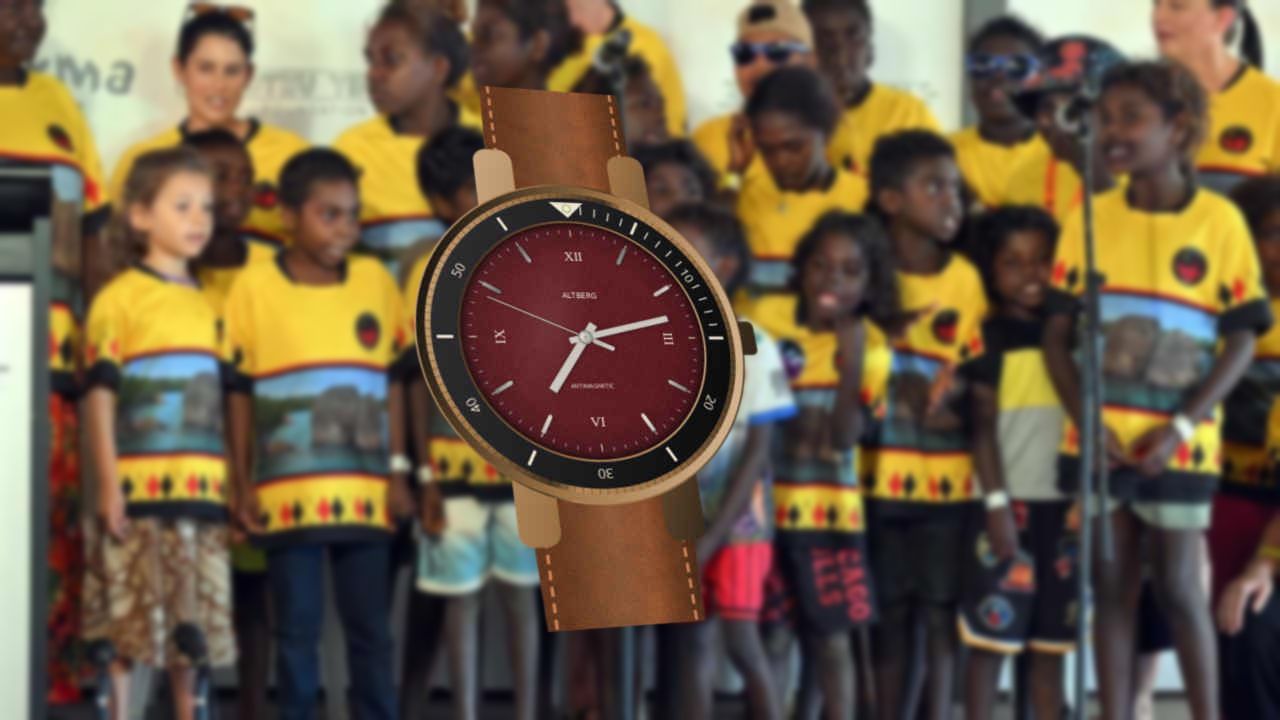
**7:12:49**
